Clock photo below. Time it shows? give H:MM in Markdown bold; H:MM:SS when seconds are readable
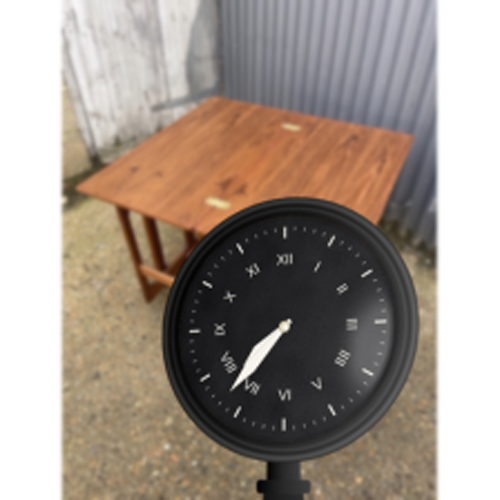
**7:37**
